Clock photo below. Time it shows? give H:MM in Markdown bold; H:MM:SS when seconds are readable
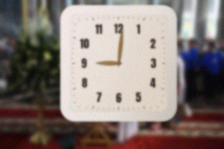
**9:01**
